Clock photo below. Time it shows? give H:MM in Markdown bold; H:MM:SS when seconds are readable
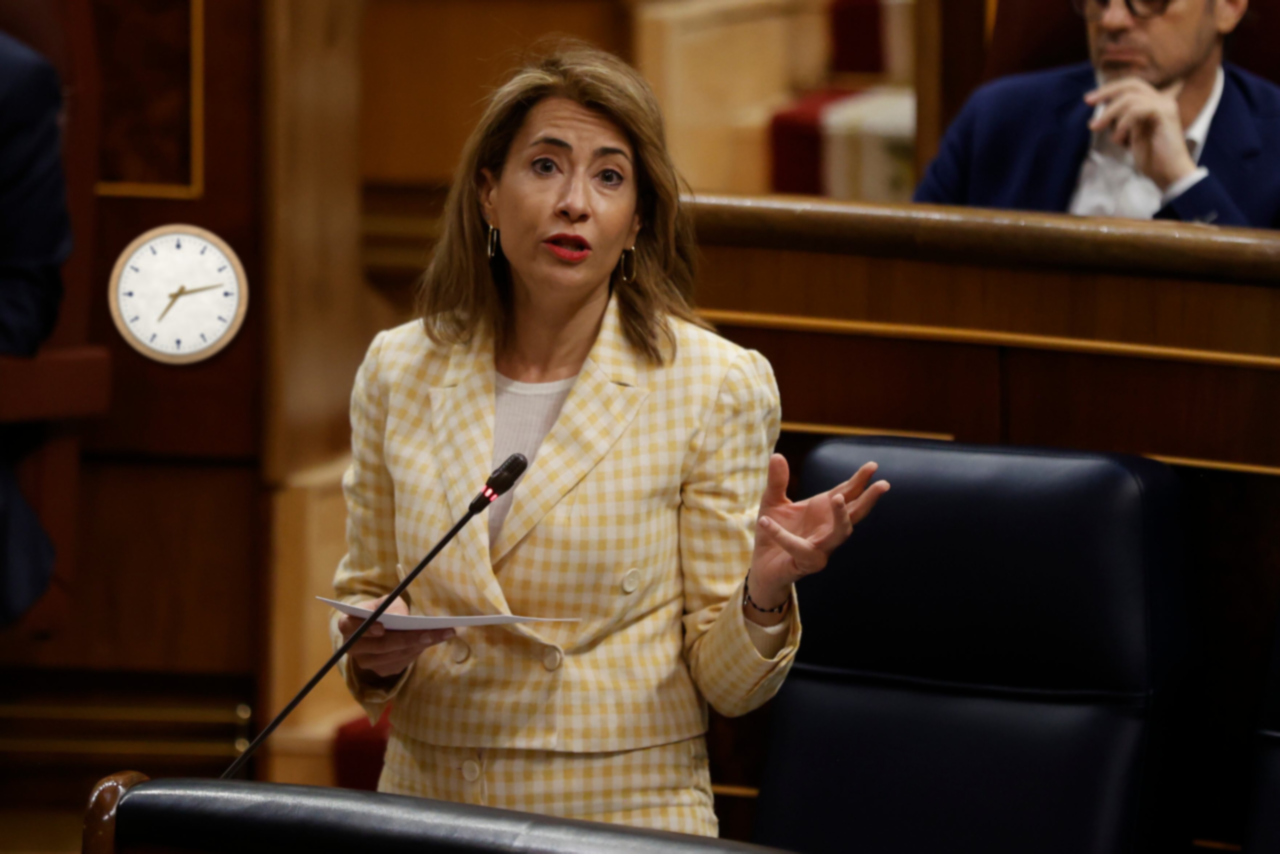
**7:13**
